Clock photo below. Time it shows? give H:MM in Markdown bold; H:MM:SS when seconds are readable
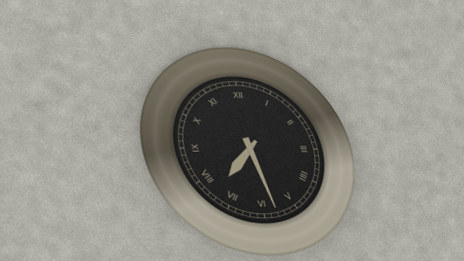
**7:28**
